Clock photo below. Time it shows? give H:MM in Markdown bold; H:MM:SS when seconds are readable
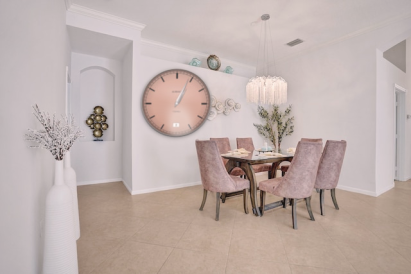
**1:04**
